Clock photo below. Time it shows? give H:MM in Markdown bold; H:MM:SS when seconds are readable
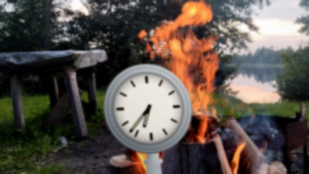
**6:37**
